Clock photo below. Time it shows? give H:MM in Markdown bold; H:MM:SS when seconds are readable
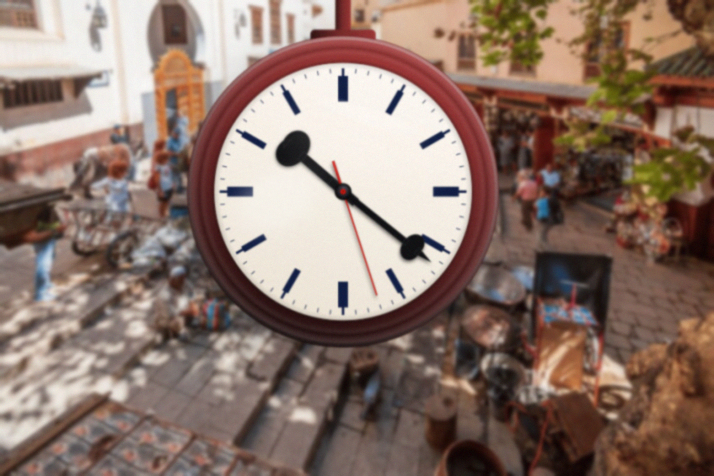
**10:21:27**
